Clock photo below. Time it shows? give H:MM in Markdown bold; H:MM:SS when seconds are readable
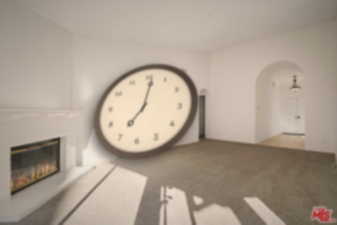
**7:01**
